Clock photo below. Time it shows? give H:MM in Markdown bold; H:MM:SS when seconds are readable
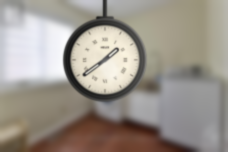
**1:39**
